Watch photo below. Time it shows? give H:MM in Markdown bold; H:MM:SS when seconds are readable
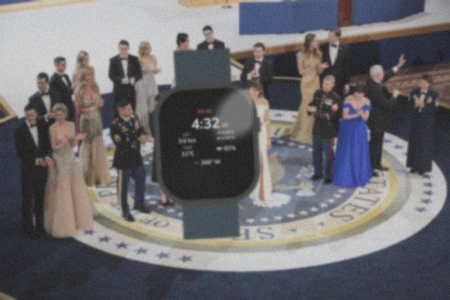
**4:32**
